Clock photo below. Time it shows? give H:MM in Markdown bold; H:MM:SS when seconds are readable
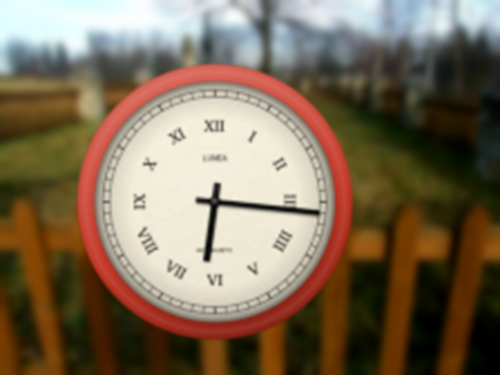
**6:16**
